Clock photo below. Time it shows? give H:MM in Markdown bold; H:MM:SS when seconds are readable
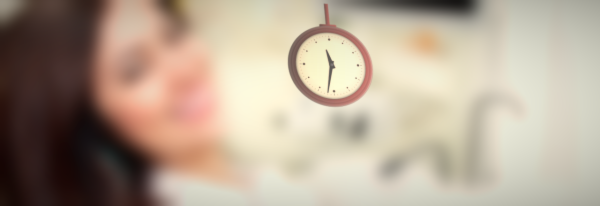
**11:32**
